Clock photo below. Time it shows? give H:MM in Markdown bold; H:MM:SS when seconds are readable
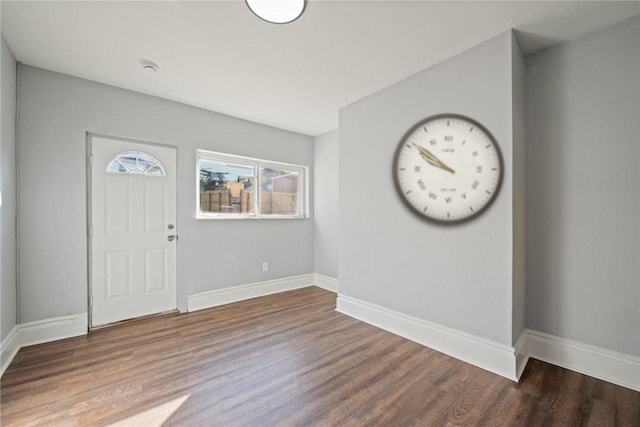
**9:51**
